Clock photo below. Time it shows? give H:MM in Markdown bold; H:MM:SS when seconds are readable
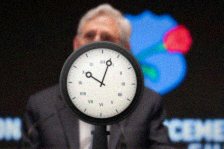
**10:03**
